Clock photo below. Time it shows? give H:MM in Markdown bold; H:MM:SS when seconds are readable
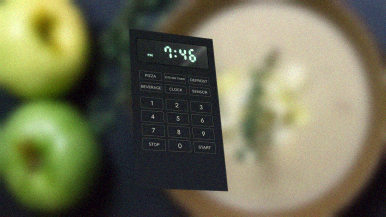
**7:46**
